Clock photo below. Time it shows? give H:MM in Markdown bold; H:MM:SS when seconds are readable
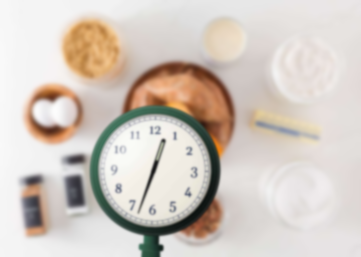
**12:33**
